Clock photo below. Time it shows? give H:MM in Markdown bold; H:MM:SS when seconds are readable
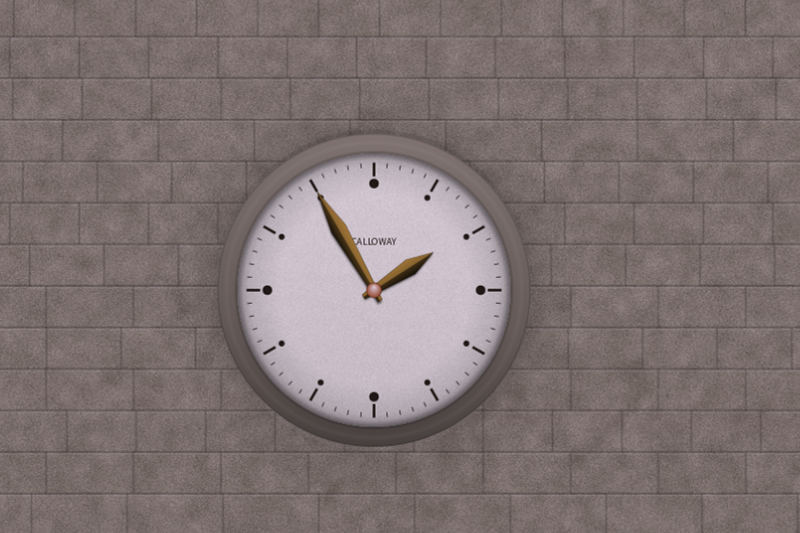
**1:55**
